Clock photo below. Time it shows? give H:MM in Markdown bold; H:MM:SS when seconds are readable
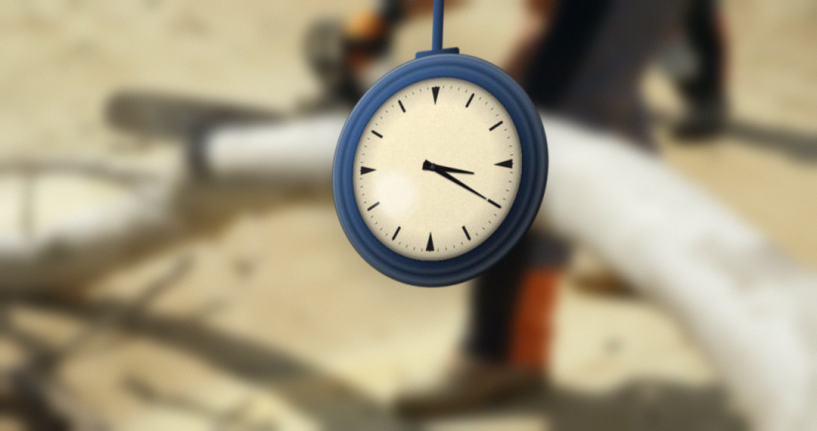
**3:20**
